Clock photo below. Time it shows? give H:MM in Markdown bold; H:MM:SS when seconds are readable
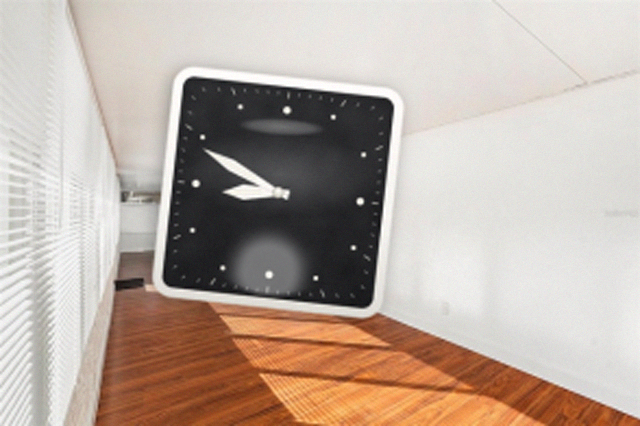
**8:49**
